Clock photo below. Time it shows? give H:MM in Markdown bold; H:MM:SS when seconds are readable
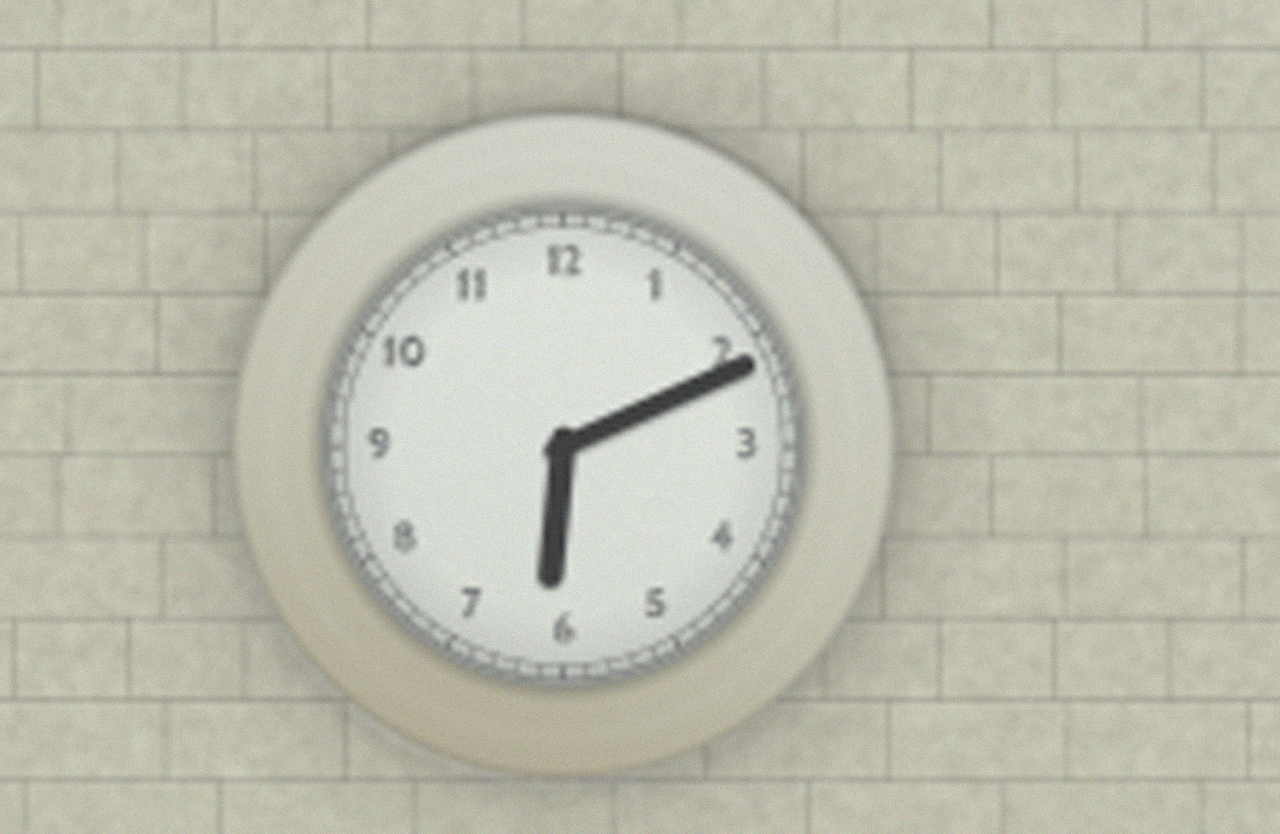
**6:11**
